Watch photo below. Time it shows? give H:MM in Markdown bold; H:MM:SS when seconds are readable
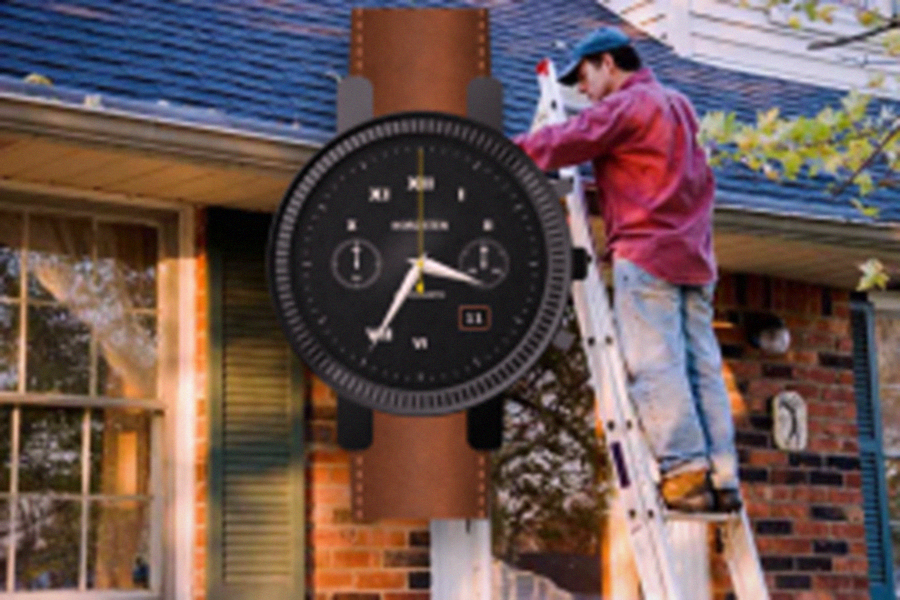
**3:35**
